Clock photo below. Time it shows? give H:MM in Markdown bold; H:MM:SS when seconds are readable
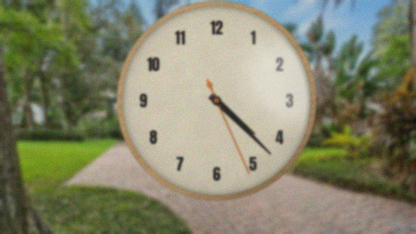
**4:22:26**
